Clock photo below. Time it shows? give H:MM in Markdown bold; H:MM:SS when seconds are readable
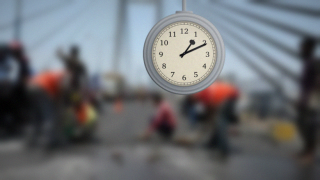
**1:11**
